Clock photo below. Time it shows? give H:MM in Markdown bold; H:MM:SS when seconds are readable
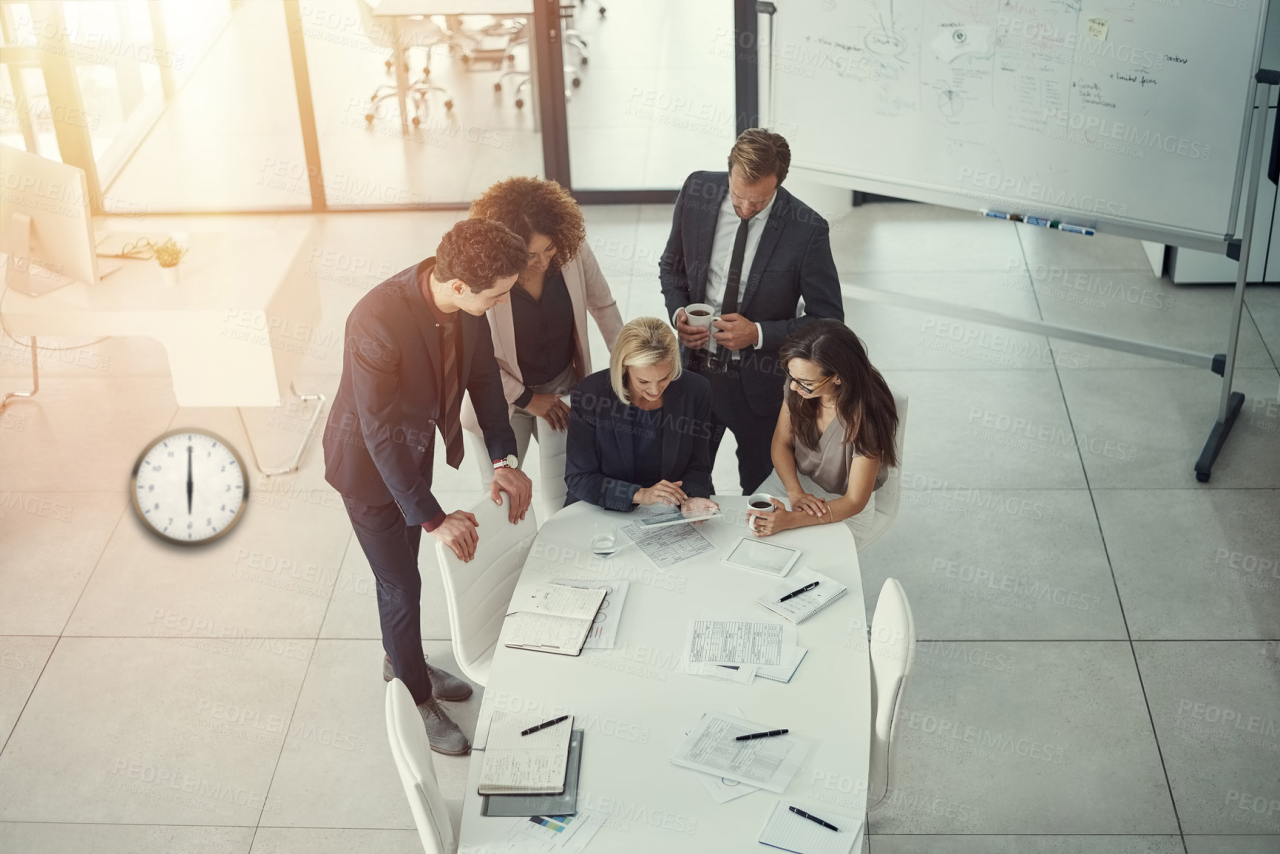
**6:00**
